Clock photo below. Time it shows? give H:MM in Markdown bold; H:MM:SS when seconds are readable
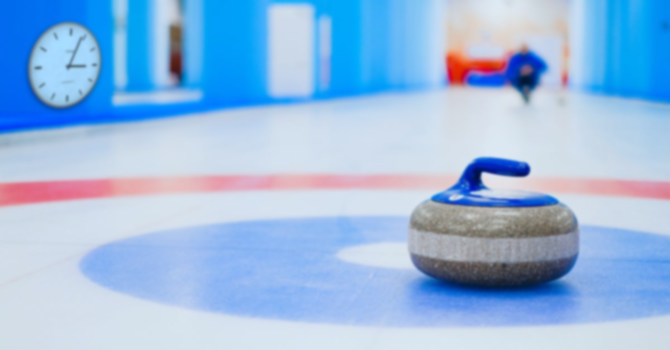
**3:04**
